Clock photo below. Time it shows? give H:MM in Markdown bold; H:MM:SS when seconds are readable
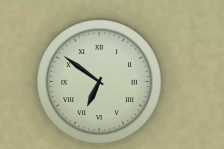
**6:51**
